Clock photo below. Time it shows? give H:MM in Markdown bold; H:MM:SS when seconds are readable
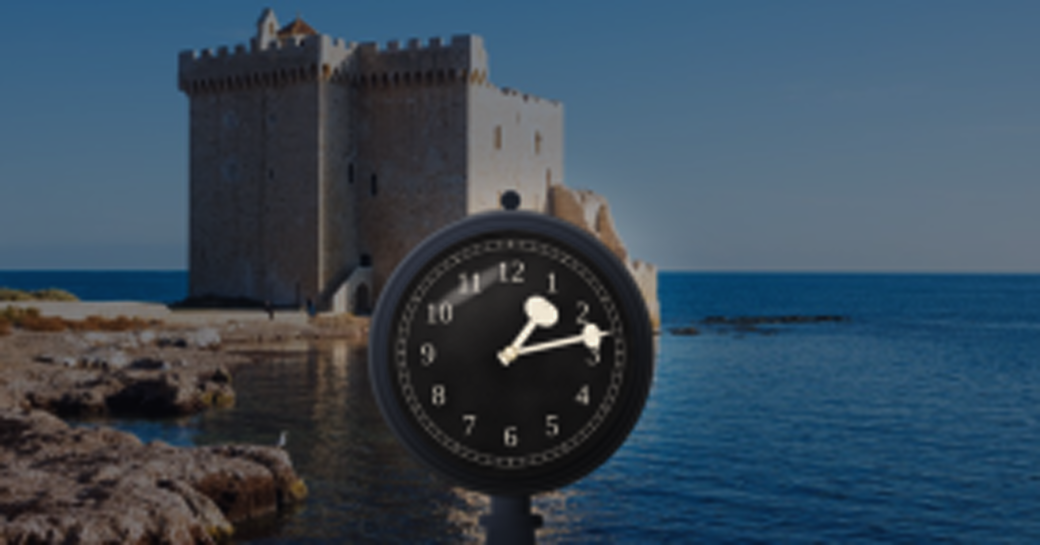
**1:13**
